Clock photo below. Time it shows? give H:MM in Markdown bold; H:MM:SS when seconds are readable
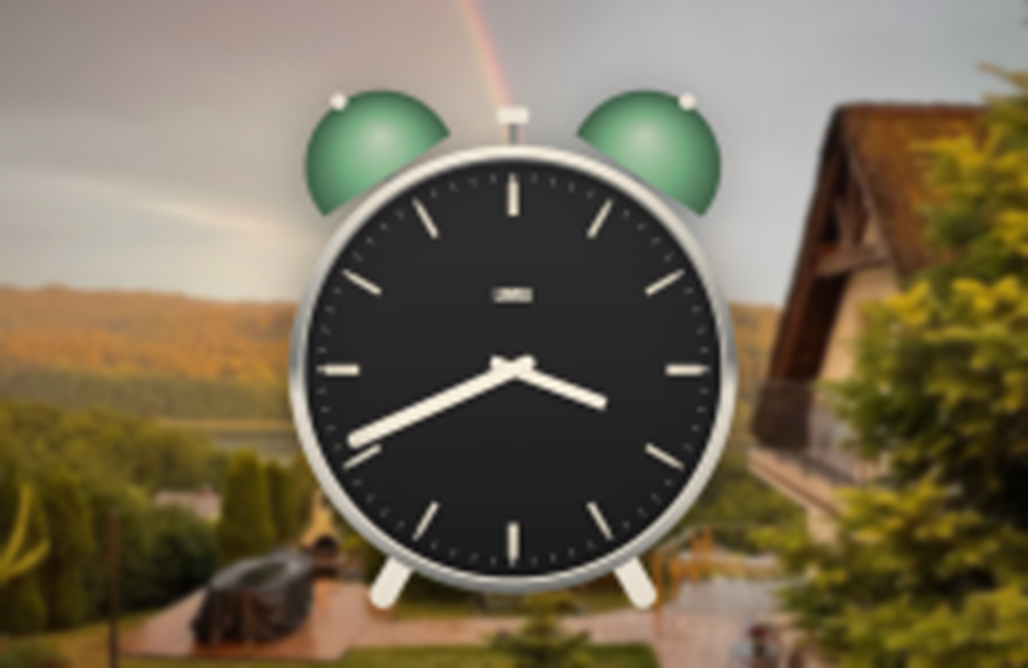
**3:41**
